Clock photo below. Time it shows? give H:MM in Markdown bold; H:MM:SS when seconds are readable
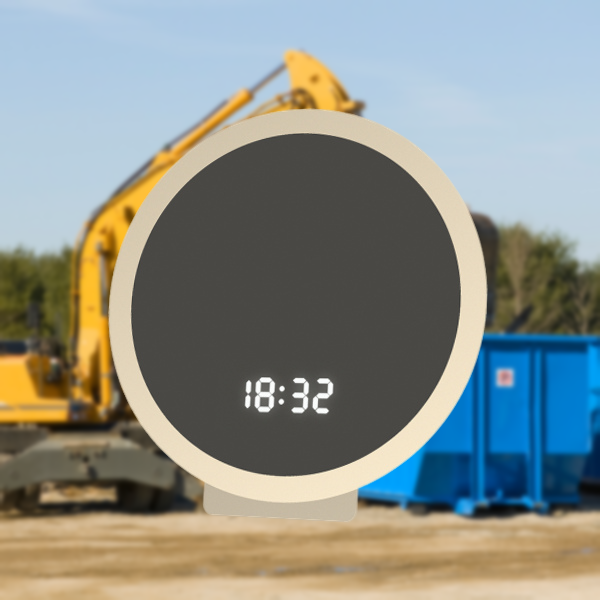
**18:32**
